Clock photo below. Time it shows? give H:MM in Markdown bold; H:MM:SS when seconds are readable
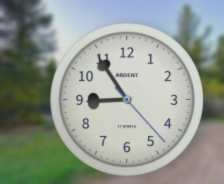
**8:54:23**
